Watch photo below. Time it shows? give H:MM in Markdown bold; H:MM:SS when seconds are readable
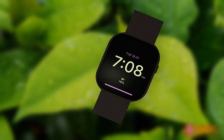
**7:08**
